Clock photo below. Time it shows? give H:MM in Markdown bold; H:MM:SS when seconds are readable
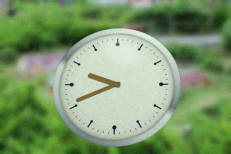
**9:41**
